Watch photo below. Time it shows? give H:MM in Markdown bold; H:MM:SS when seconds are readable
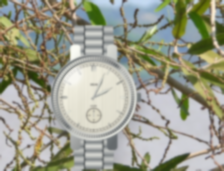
**2:04**
